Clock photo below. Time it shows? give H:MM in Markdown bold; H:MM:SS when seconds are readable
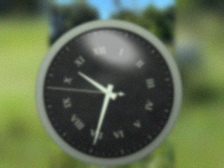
**10:34:48**
